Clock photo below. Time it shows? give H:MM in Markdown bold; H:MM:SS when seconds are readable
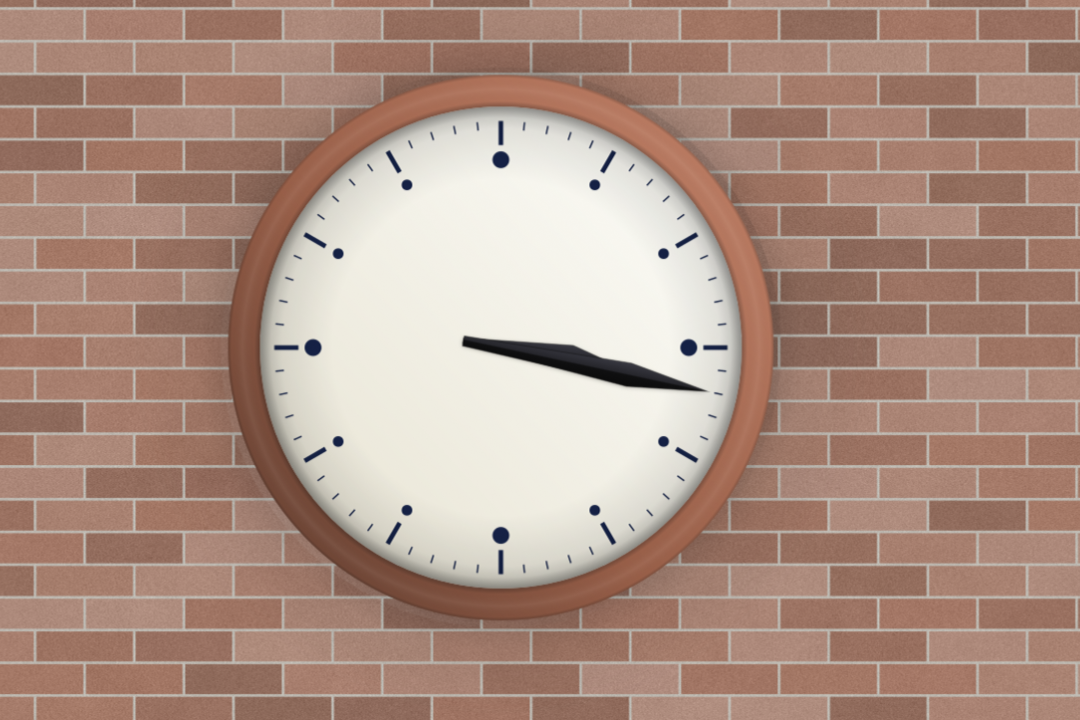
**3:17**
